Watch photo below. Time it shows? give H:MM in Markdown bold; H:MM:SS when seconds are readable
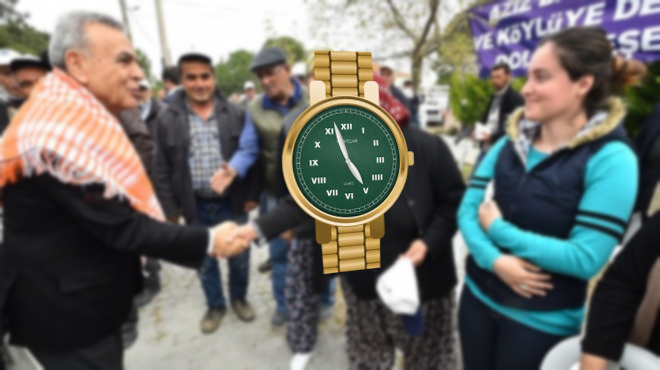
**4:57**
